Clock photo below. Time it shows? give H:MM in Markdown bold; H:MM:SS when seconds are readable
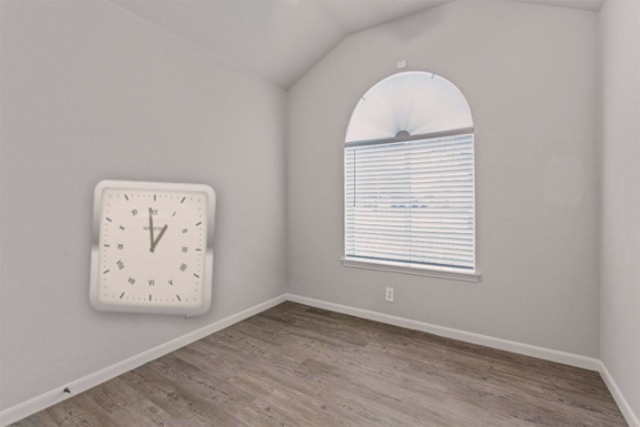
**12:59**
